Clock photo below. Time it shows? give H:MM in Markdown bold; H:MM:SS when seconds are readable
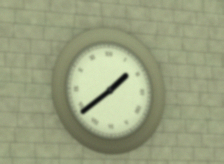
**1:39**
